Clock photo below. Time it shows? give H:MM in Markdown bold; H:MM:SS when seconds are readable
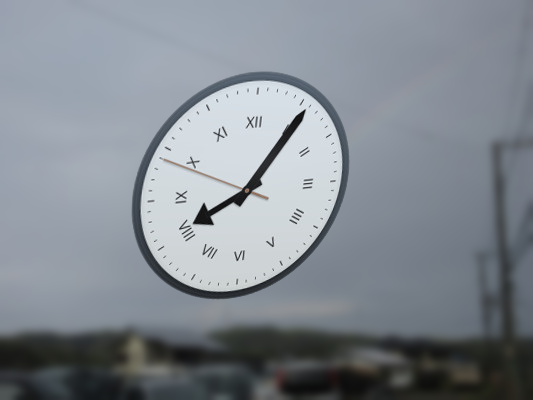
**8:05:49**
